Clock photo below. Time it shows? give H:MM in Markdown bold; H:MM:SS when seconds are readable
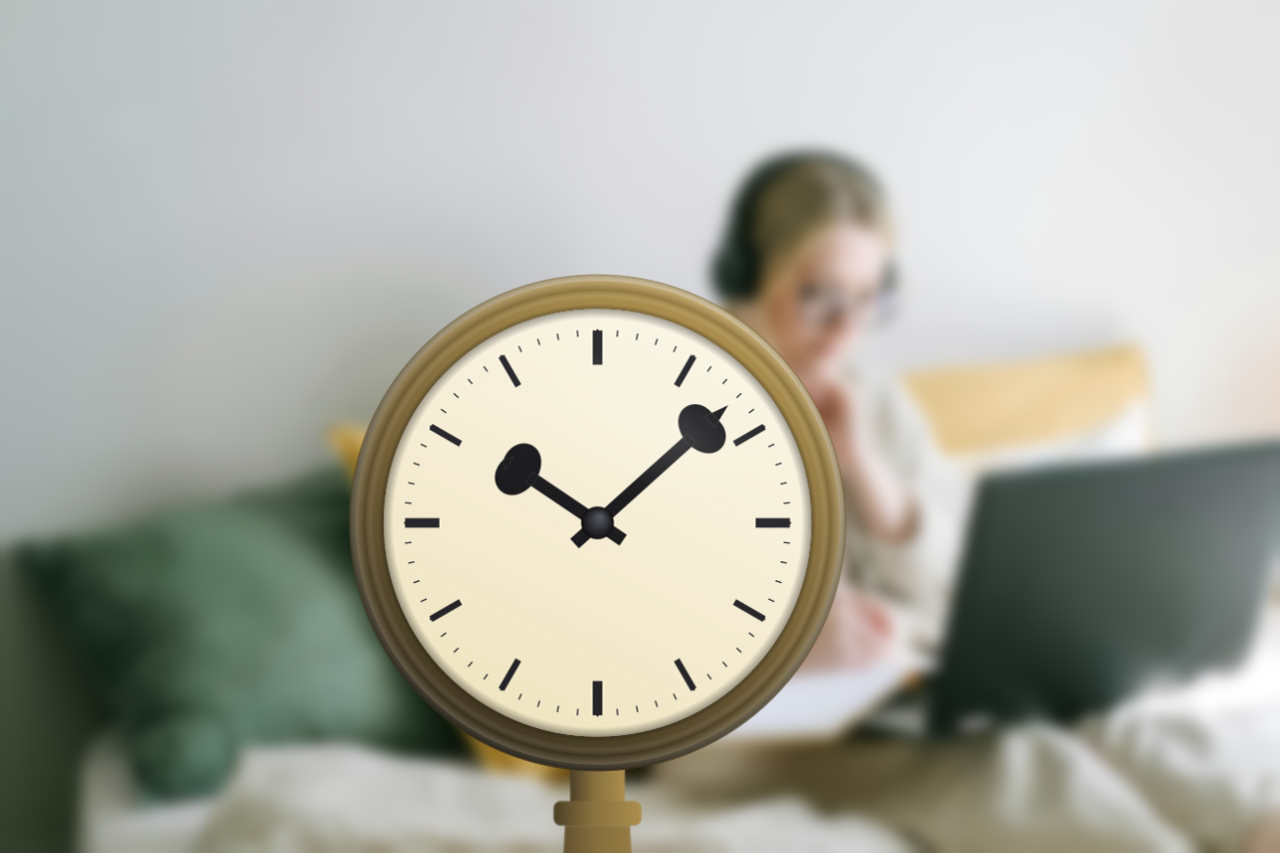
**10:08**
